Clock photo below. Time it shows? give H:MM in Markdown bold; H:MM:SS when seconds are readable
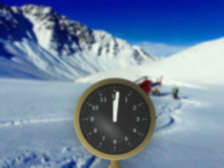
**12:01**
